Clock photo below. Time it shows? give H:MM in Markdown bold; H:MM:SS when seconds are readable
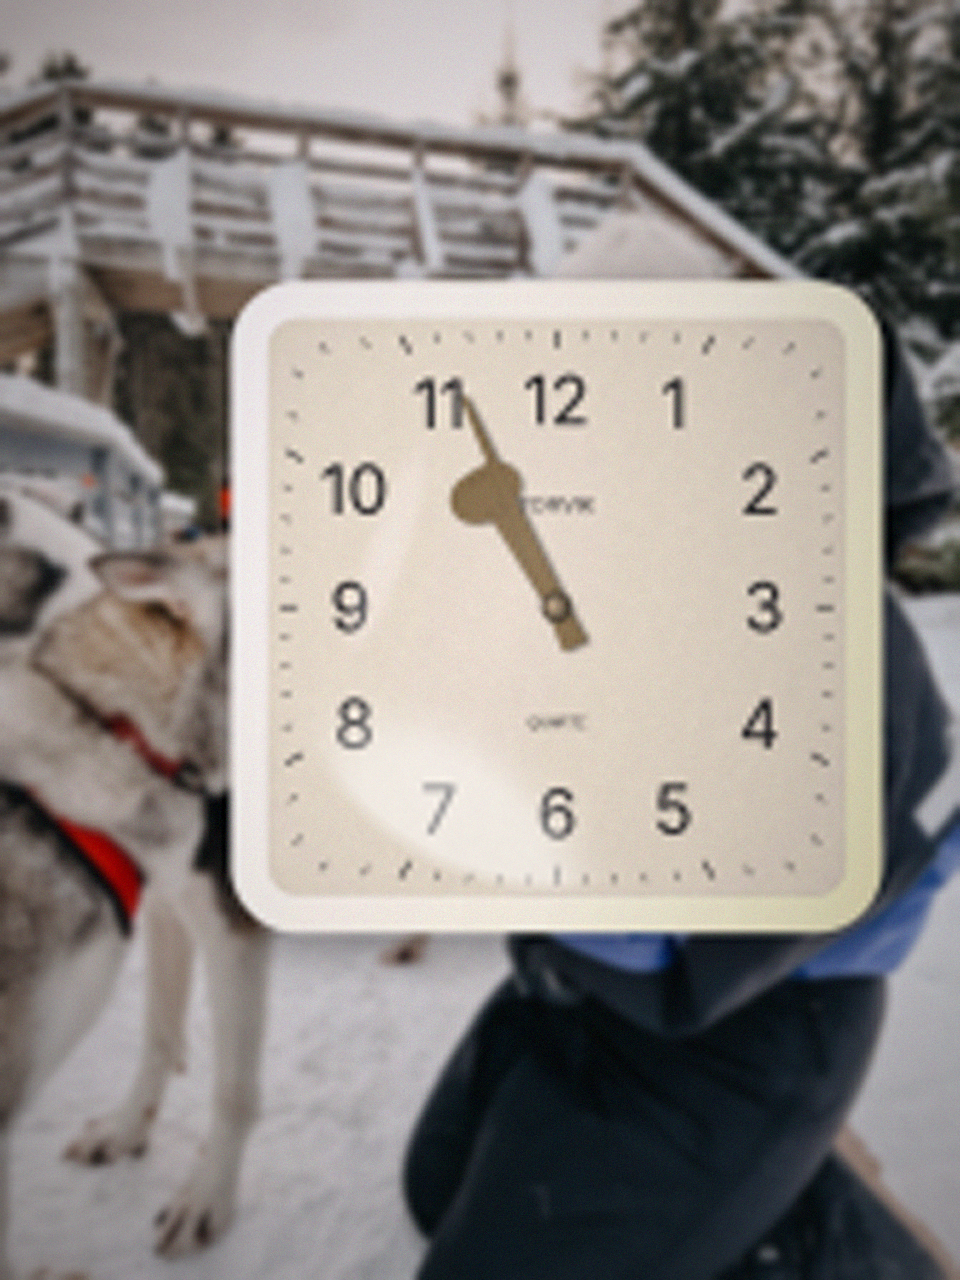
**10:56**
